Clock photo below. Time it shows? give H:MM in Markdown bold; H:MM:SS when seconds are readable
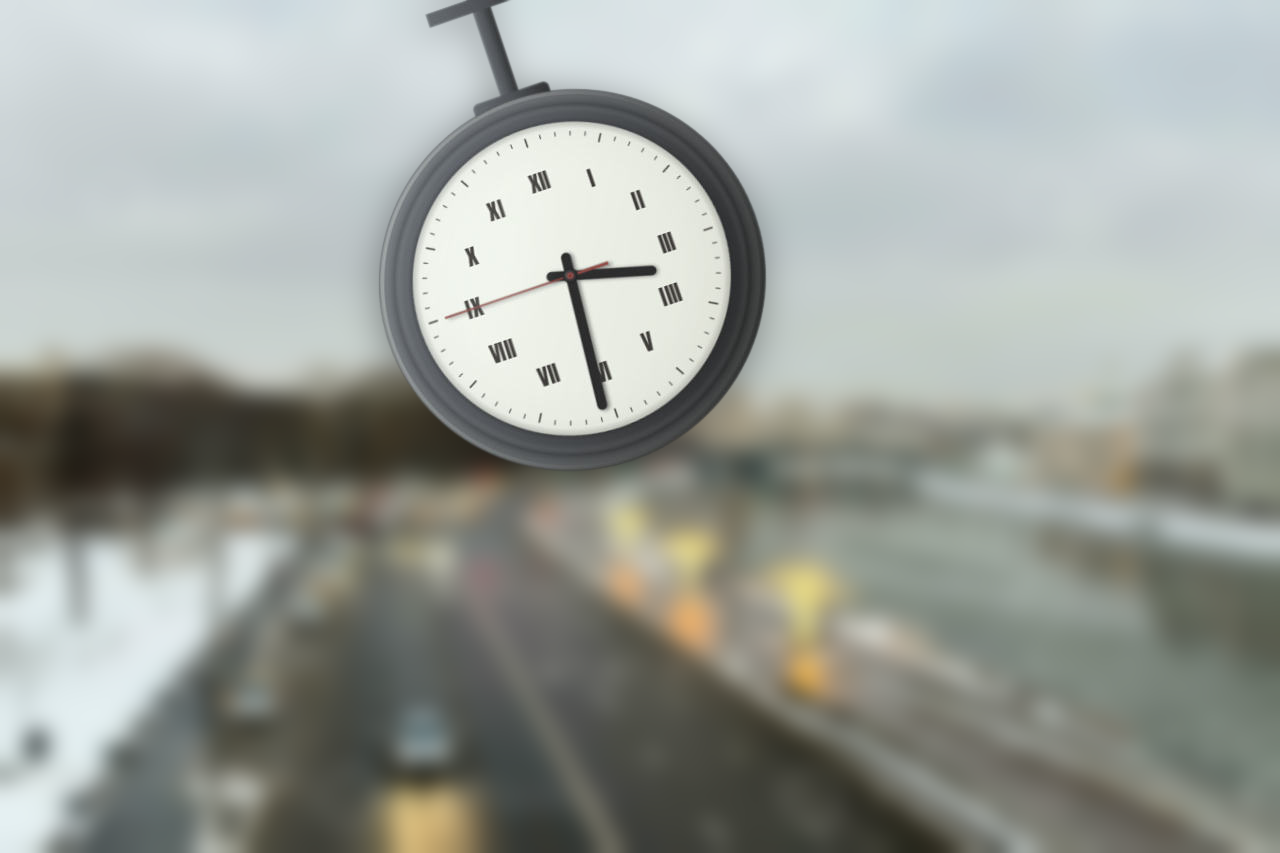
**3:30:45**
